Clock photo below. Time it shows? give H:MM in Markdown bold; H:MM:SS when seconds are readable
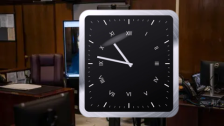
**10:47**
